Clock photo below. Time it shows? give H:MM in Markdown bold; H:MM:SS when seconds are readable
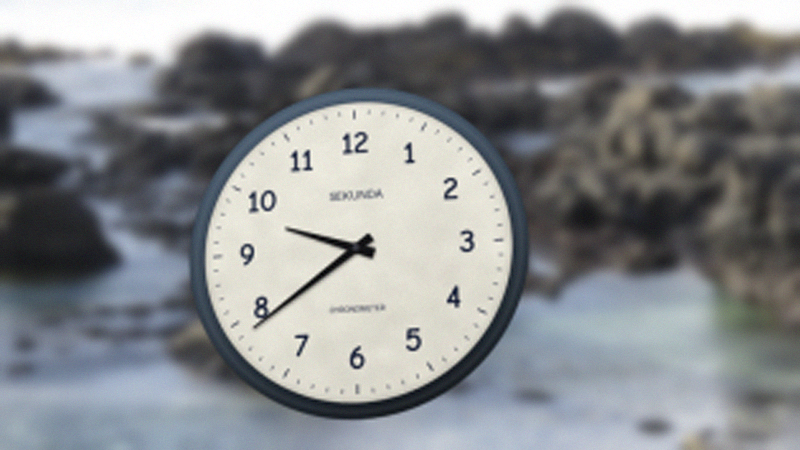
**9:39**
